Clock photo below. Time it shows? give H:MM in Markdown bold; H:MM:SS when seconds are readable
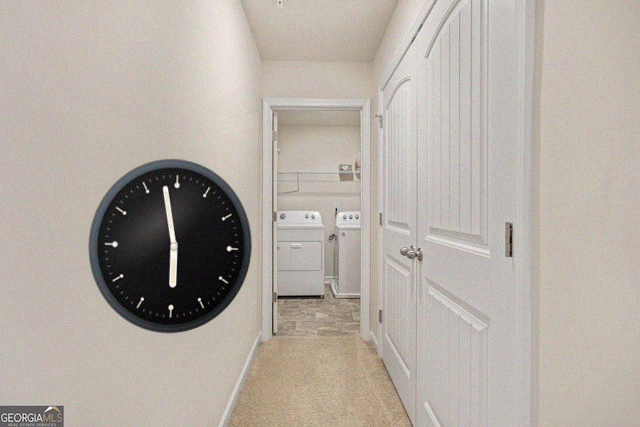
**5:58**
